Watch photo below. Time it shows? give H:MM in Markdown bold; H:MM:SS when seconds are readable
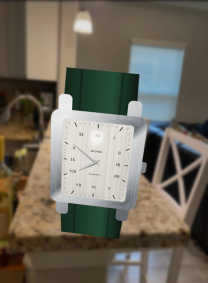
**7:51**
